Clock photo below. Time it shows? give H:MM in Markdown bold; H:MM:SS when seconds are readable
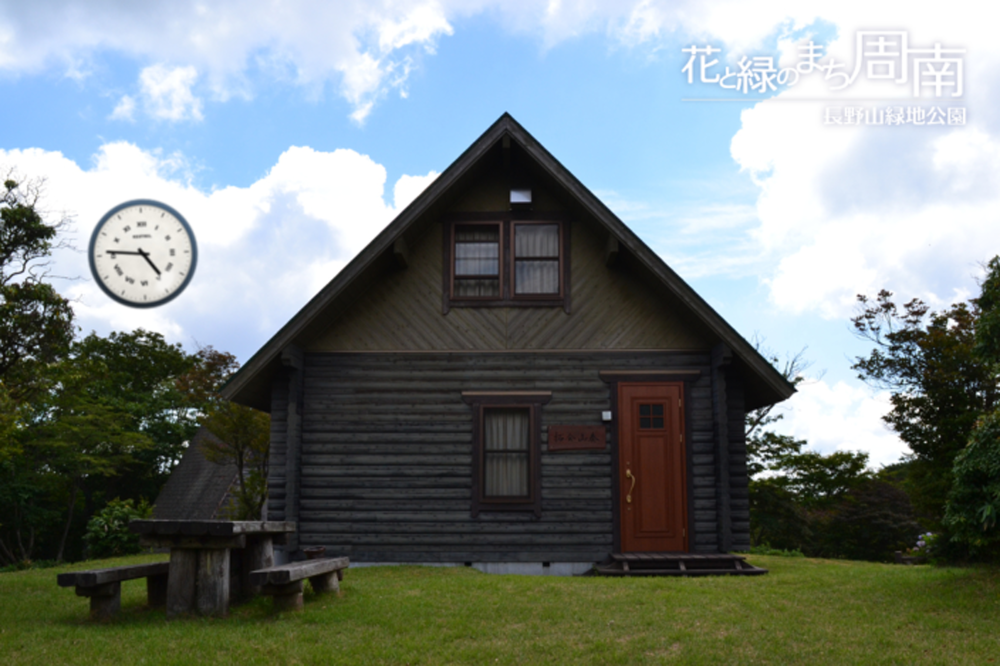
**4:46**
